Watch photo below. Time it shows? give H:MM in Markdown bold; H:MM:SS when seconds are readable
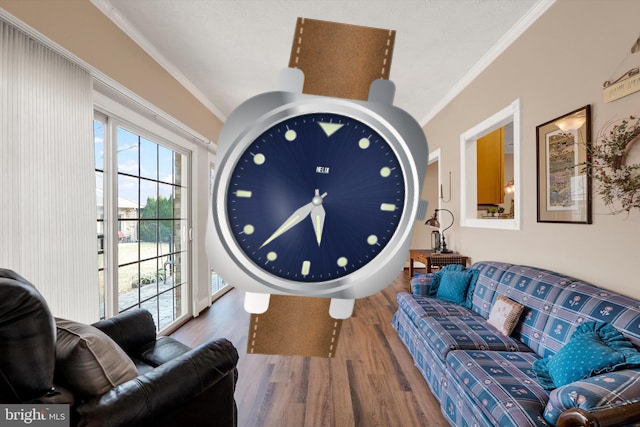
**5:37**
